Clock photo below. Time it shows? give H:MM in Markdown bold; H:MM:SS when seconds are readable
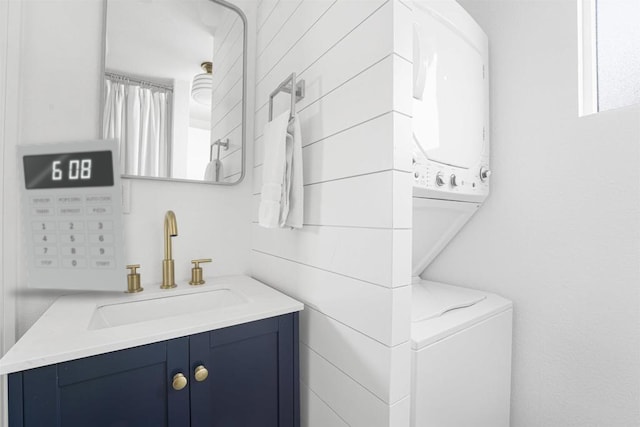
**6:08**
